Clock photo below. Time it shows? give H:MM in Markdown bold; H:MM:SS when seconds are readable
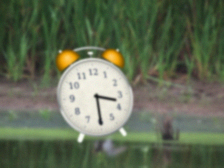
**3:30**
